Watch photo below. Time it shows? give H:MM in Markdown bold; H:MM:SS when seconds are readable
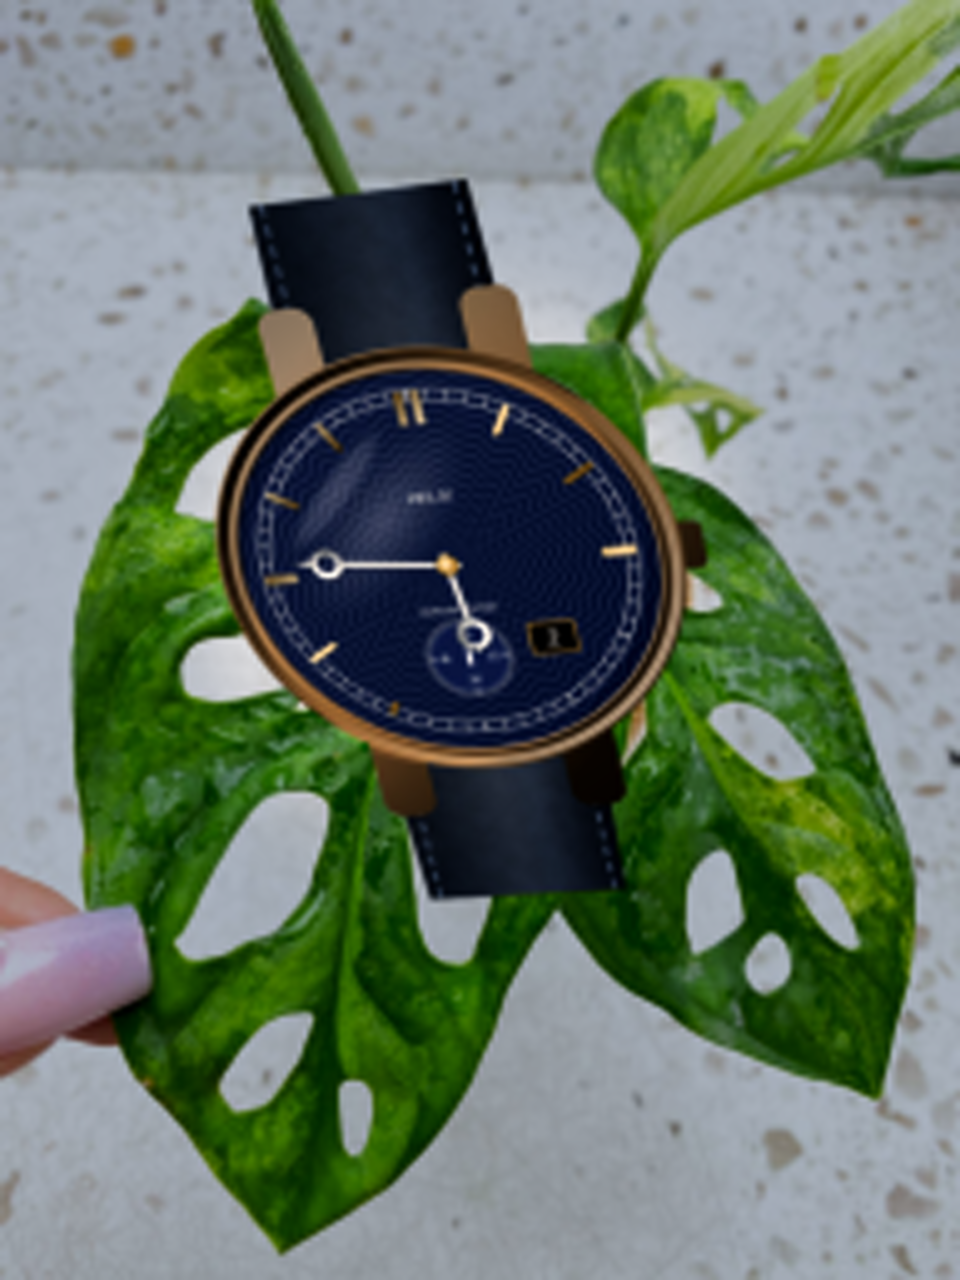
**5:46**
